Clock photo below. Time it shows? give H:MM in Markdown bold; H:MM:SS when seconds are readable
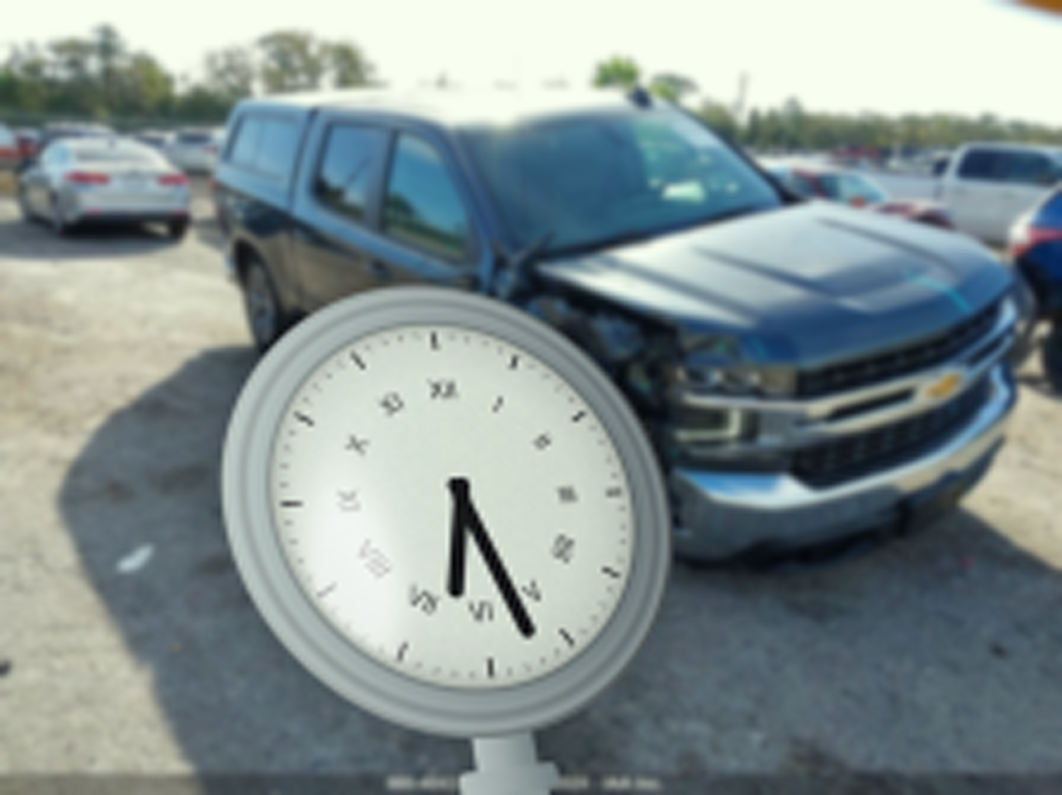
**6:27**
